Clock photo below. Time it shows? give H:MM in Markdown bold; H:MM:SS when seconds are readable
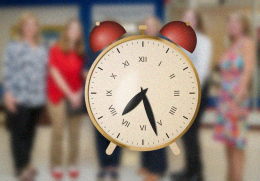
**7:27**
